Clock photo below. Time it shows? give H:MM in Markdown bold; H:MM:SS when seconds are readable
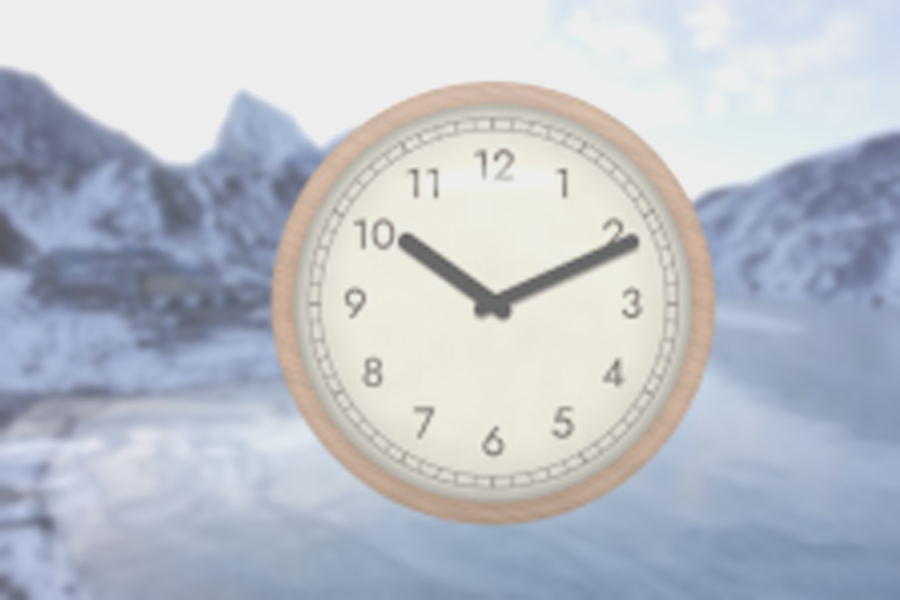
**10:11**
